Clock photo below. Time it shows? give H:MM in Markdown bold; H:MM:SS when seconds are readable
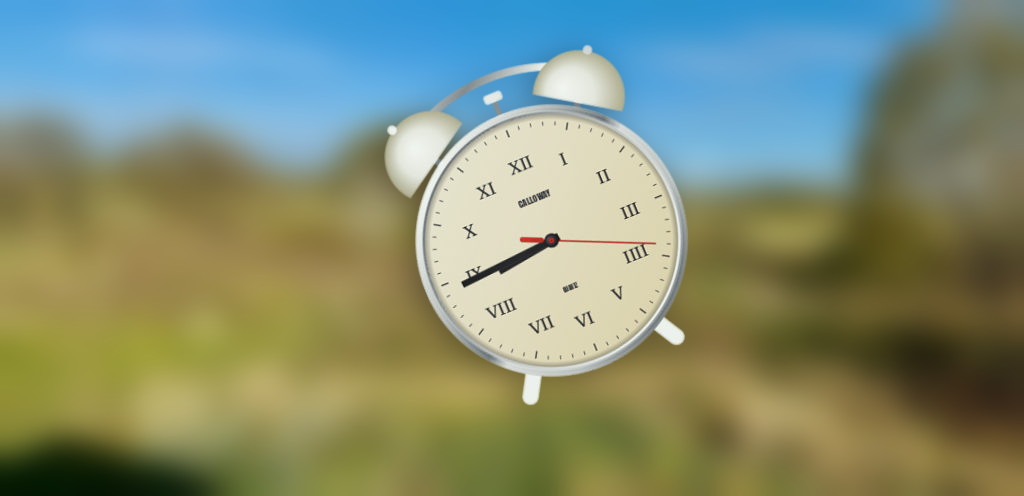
**8:44:19**
